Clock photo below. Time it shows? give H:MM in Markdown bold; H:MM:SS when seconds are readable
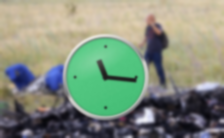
**11:16**
